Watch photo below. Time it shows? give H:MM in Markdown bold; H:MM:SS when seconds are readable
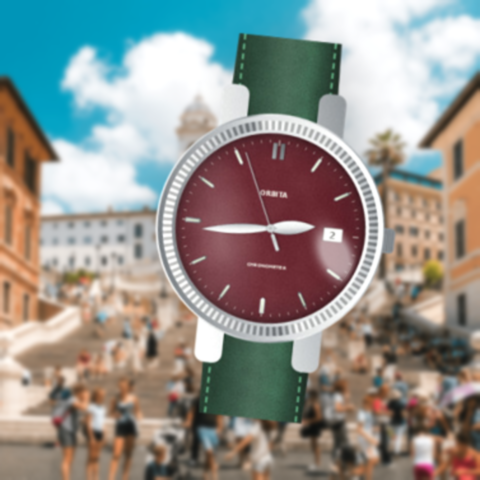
**2:43:56**
